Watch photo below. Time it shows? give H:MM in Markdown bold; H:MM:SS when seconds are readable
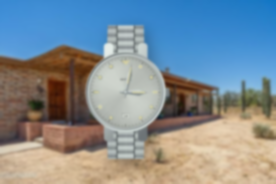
**3:02**
